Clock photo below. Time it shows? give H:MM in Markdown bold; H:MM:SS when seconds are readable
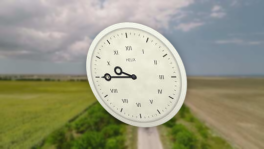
**9:45**
